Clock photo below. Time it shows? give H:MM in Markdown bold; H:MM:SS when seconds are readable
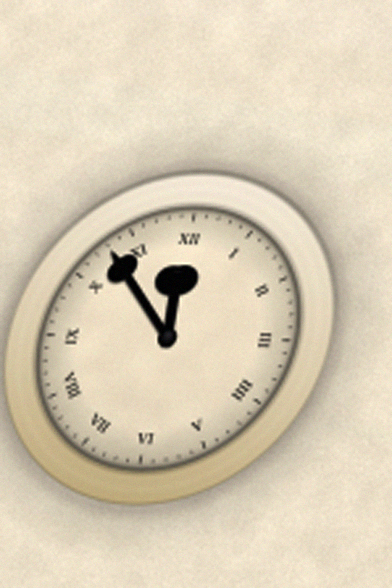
**11:53**
